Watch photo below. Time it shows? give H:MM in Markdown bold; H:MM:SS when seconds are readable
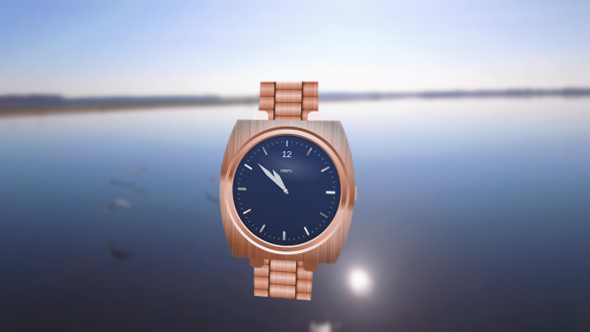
**10:52**
